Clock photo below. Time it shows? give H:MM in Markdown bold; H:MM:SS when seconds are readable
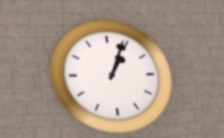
**1:04**
